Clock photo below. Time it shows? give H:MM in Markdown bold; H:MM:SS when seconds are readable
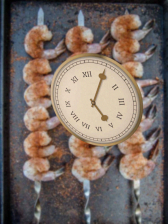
**5:05**
